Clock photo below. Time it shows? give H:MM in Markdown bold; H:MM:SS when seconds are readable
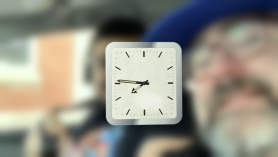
**7:46**
